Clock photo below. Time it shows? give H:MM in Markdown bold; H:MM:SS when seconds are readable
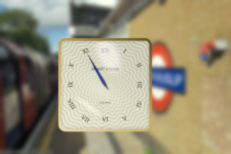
**10:55**
